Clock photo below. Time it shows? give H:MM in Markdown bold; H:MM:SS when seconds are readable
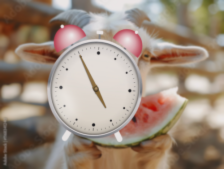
**4:55**
